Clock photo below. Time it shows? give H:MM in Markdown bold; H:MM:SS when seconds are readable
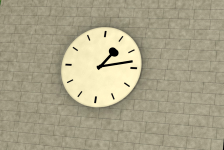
**1:13**
